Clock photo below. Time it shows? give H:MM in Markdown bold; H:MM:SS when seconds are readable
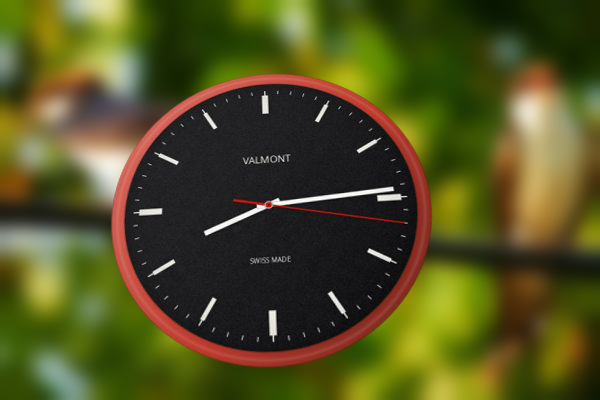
**8:14:17**
